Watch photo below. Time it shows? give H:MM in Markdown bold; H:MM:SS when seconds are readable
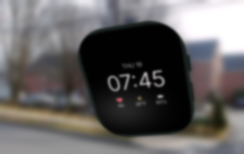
**7:45**
